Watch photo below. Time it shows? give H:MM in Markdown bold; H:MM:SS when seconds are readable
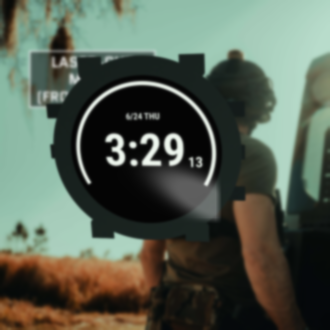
**3:29:13**
